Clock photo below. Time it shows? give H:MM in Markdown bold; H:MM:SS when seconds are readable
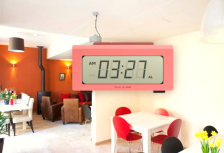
**3:27**
